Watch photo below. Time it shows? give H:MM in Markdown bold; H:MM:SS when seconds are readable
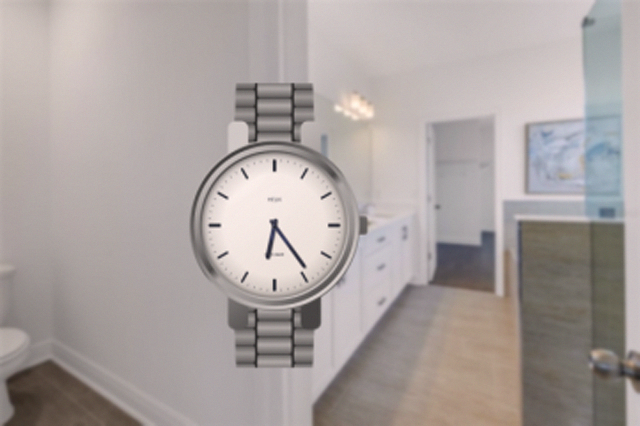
**6:24**
